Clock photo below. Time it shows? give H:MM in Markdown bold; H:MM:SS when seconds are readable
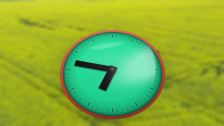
**6:47**
